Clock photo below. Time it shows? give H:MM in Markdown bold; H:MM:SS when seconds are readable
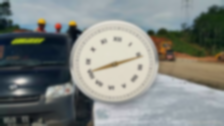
**8:11**
